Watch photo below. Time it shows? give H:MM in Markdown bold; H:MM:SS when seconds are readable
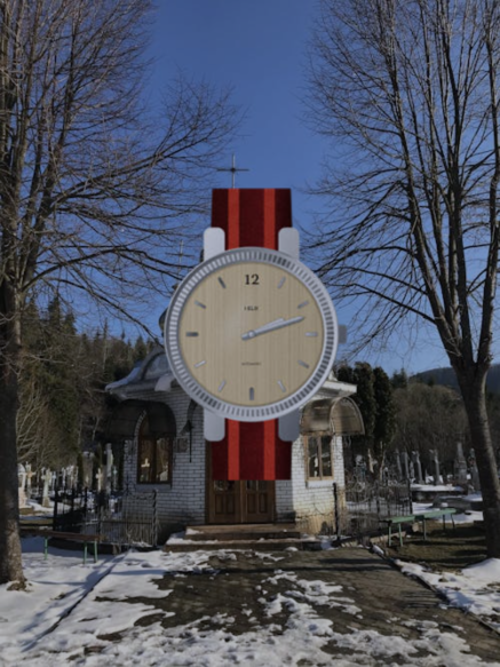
**2:12**
